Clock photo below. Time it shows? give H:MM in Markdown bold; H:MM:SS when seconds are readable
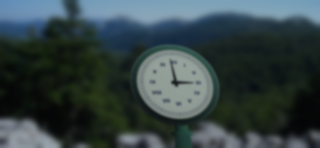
**2:59**
